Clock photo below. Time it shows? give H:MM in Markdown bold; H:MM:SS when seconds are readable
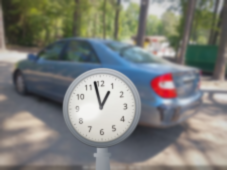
**12:58**
